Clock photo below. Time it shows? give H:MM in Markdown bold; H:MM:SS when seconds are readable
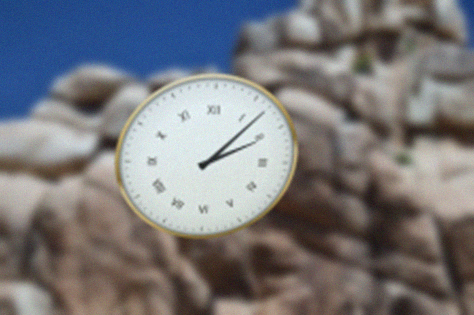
**2:07**
